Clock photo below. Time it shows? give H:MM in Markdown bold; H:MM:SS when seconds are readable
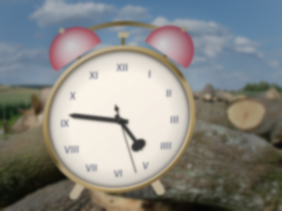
**4:46:27**
